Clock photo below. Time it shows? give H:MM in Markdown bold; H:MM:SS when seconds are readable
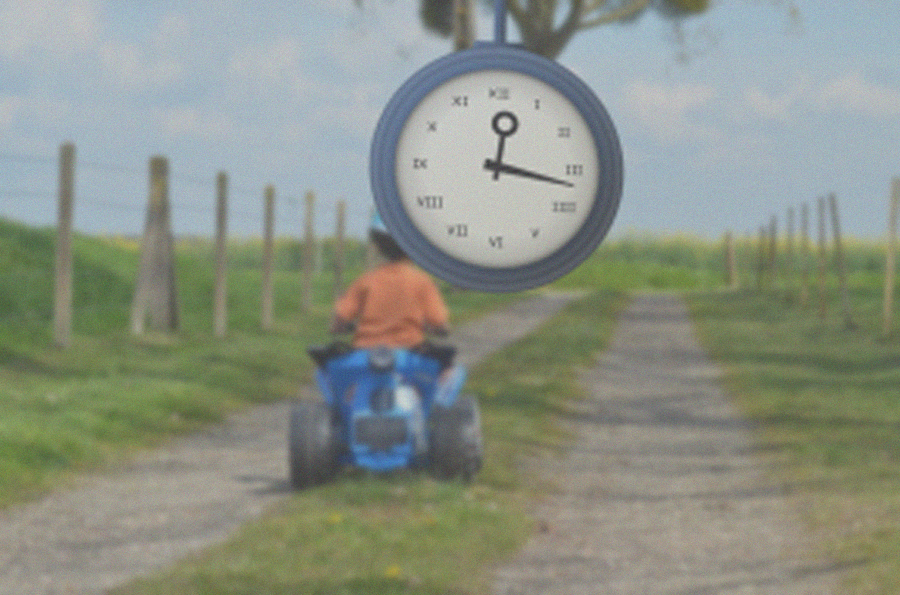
**12:17**
